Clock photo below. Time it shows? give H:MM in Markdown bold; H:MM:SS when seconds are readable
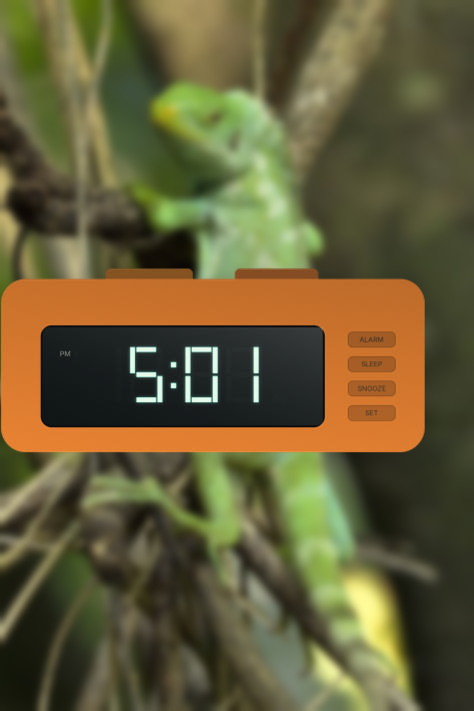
**5:01**
